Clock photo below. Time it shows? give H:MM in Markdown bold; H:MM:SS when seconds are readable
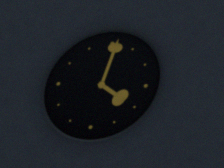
**4:01**
